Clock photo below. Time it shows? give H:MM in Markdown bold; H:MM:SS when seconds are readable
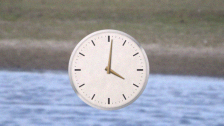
**4:01**
